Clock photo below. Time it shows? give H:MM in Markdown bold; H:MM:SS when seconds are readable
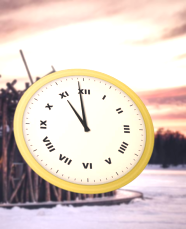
**10:59**
